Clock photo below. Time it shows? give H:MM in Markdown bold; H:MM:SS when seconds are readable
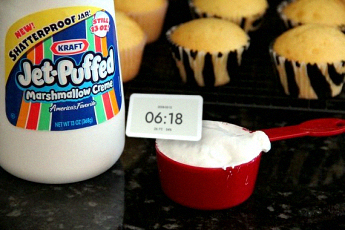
**6:18**
